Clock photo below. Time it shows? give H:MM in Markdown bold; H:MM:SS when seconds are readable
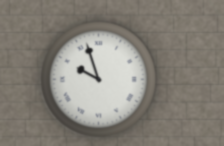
**9:57**
